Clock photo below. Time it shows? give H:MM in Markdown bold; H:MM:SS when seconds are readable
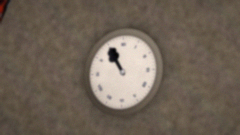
**10:55**
